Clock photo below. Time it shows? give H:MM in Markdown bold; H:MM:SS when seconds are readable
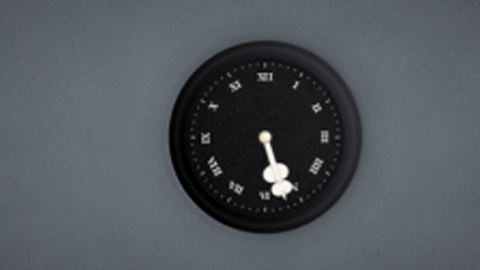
**5:27**
